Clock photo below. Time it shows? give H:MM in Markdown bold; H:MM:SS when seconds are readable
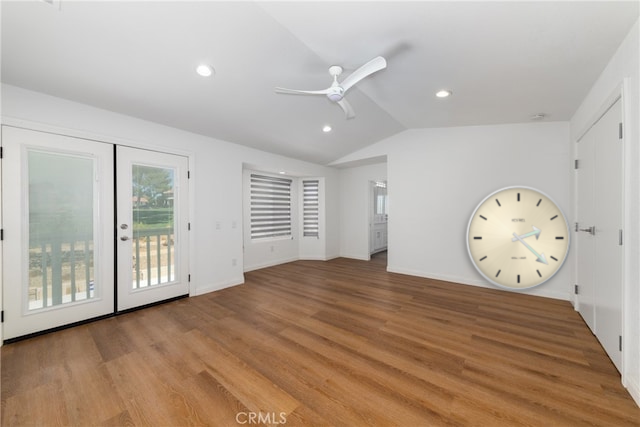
**2:22**
